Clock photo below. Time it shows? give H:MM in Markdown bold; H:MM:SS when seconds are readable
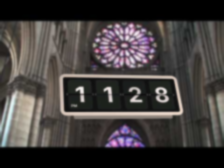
**11:28**
